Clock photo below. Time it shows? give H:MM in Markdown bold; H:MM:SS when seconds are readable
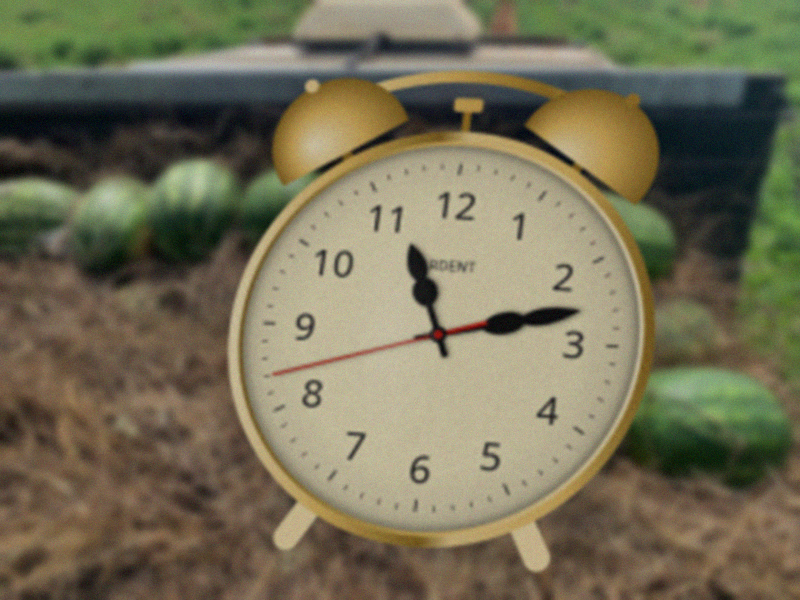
**11:12:42**
